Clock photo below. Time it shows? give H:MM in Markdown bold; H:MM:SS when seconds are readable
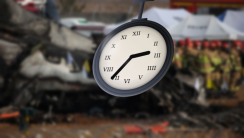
**2:36**
